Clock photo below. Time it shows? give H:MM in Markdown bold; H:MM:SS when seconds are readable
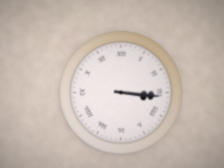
**3:16**
